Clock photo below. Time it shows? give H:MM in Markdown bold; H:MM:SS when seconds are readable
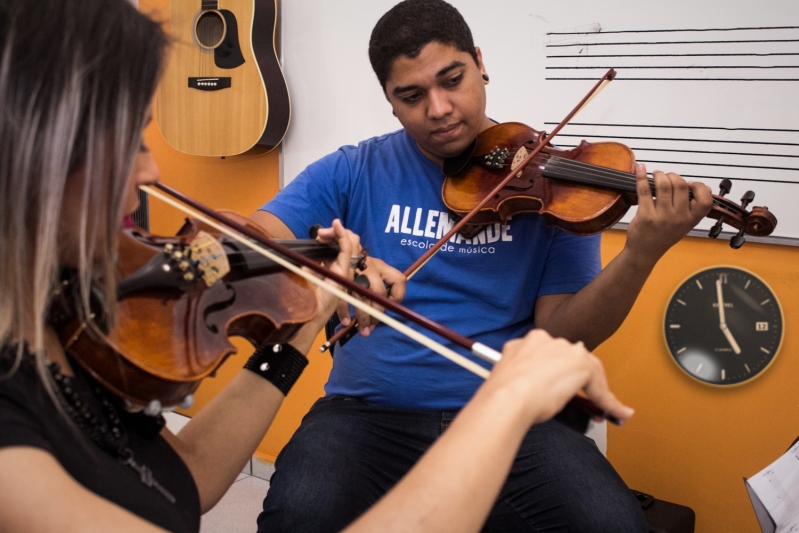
**4:59**
